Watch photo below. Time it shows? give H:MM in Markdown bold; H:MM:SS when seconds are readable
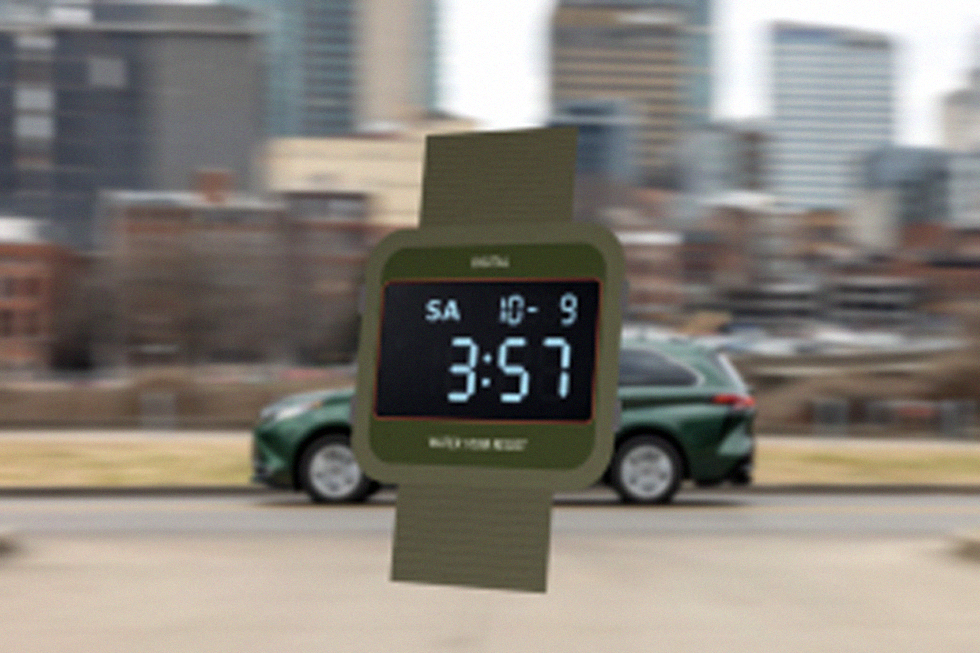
**3:57**
